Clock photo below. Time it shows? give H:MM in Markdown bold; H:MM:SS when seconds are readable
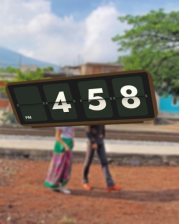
**4:58**
